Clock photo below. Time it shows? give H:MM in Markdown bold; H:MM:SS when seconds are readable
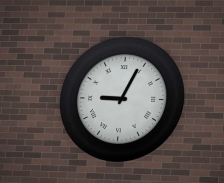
**9:04**
